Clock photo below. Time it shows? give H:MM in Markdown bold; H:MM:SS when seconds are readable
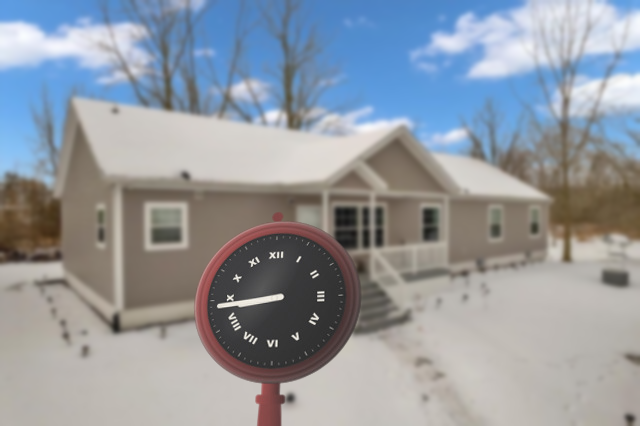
**8:44**
